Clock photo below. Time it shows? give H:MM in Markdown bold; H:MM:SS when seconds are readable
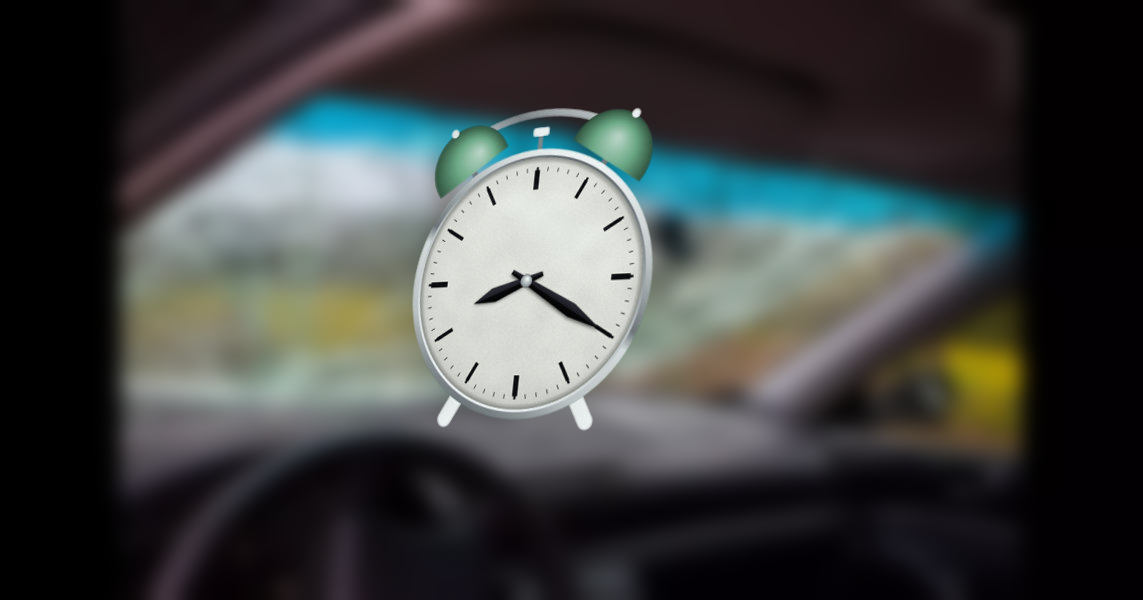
**8:20**
